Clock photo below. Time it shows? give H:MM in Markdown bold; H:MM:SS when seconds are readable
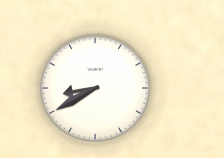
**8:40**
